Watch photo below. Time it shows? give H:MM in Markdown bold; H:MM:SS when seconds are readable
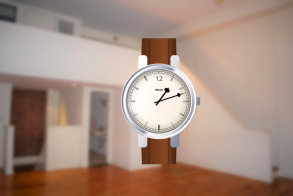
**1:12**
